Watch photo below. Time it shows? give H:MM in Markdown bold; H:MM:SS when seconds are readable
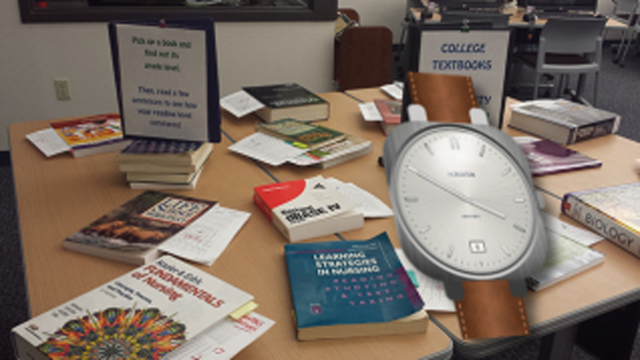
**3:50**
